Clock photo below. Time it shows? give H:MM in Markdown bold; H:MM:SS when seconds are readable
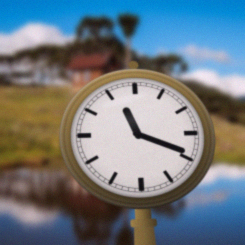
**11:19**
